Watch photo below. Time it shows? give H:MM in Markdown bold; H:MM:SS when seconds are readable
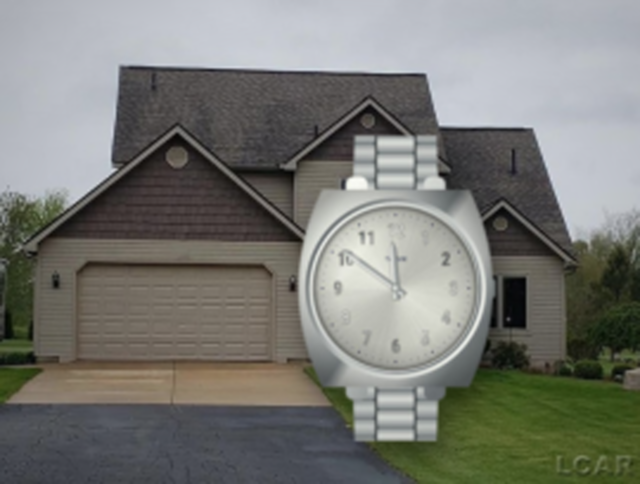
**11:51**
